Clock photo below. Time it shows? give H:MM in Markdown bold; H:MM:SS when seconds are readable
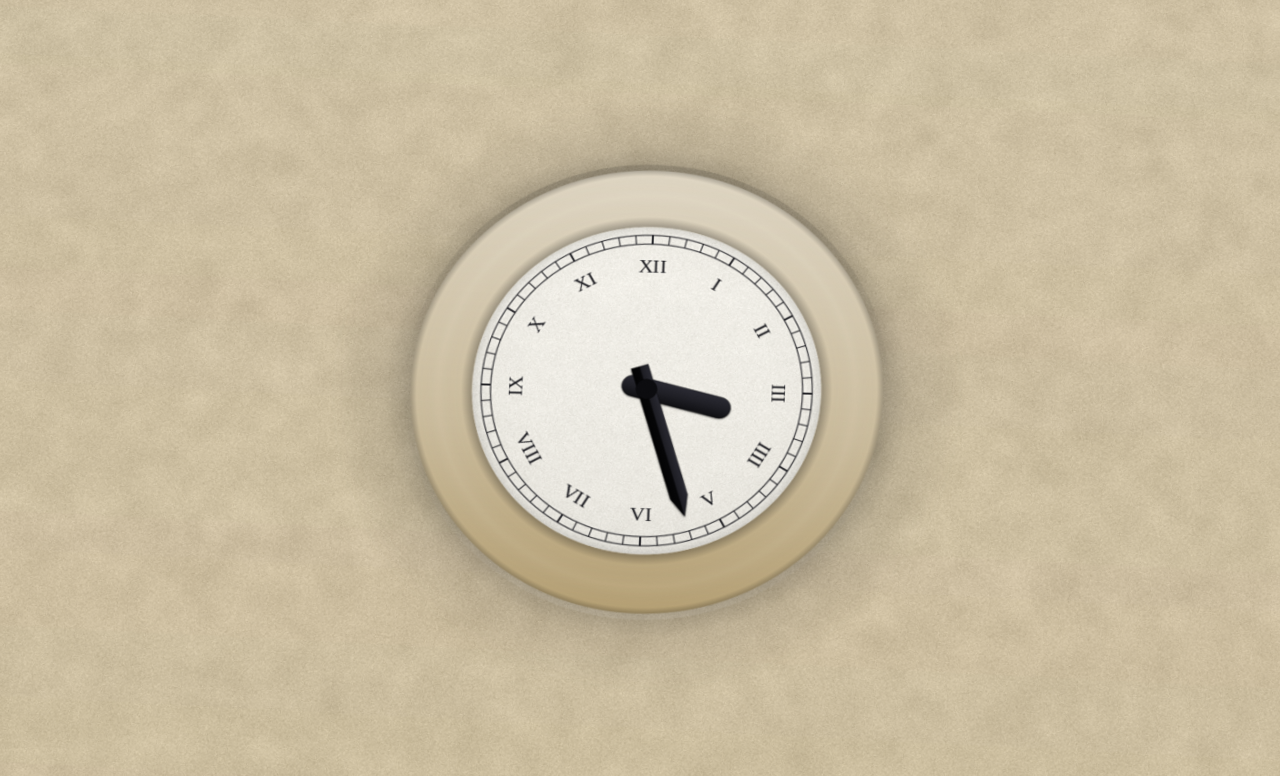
**3:27**
